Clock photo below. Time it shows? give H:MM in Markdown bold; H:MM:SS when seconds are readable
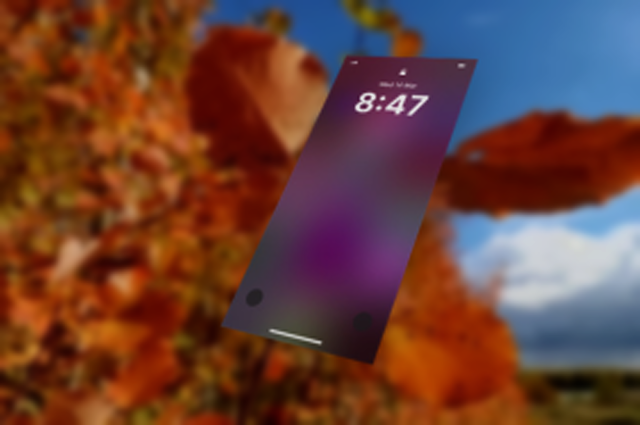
**8:47**
